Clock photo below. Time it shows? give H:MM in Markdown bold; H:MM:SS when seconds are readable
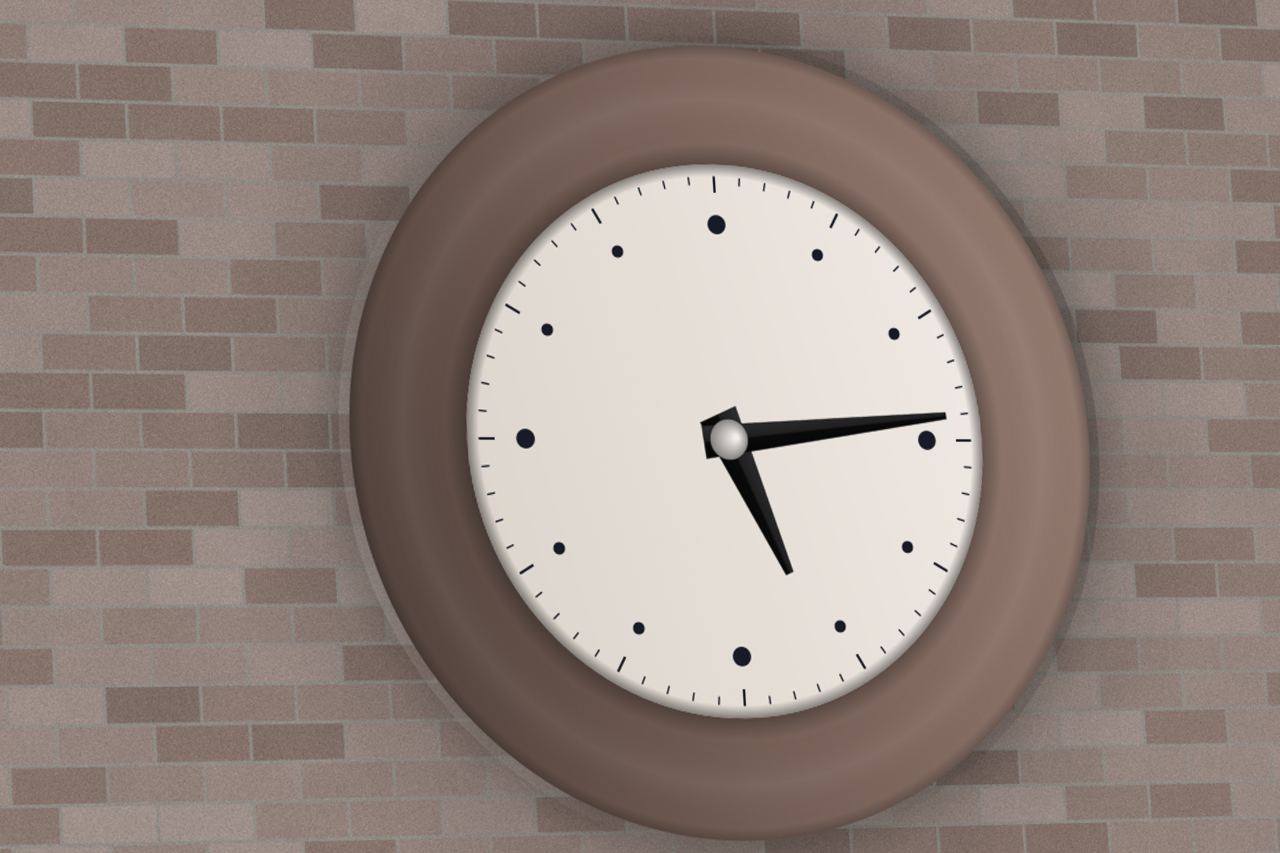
**5:14**
